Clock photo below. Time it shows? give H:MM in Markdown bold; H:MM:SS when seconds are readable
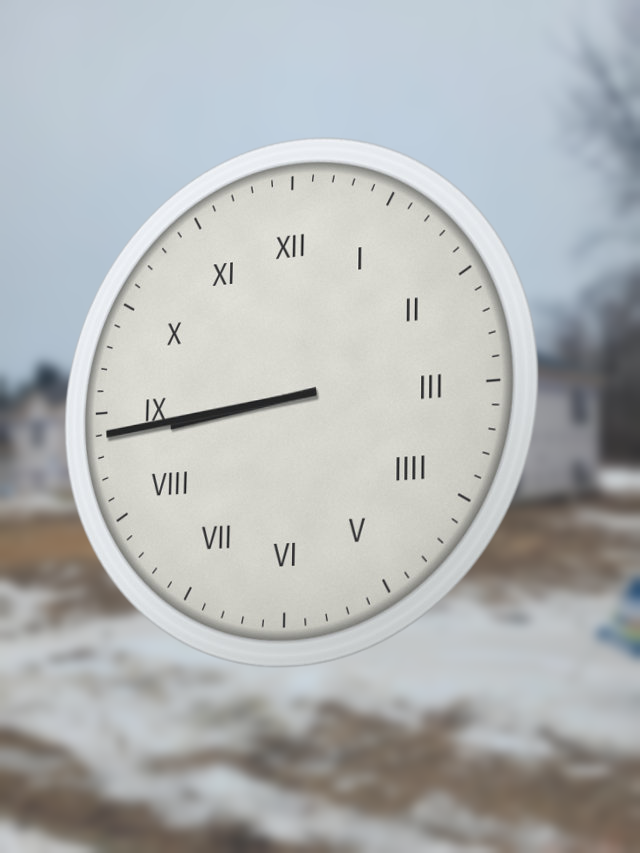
**8:44**
